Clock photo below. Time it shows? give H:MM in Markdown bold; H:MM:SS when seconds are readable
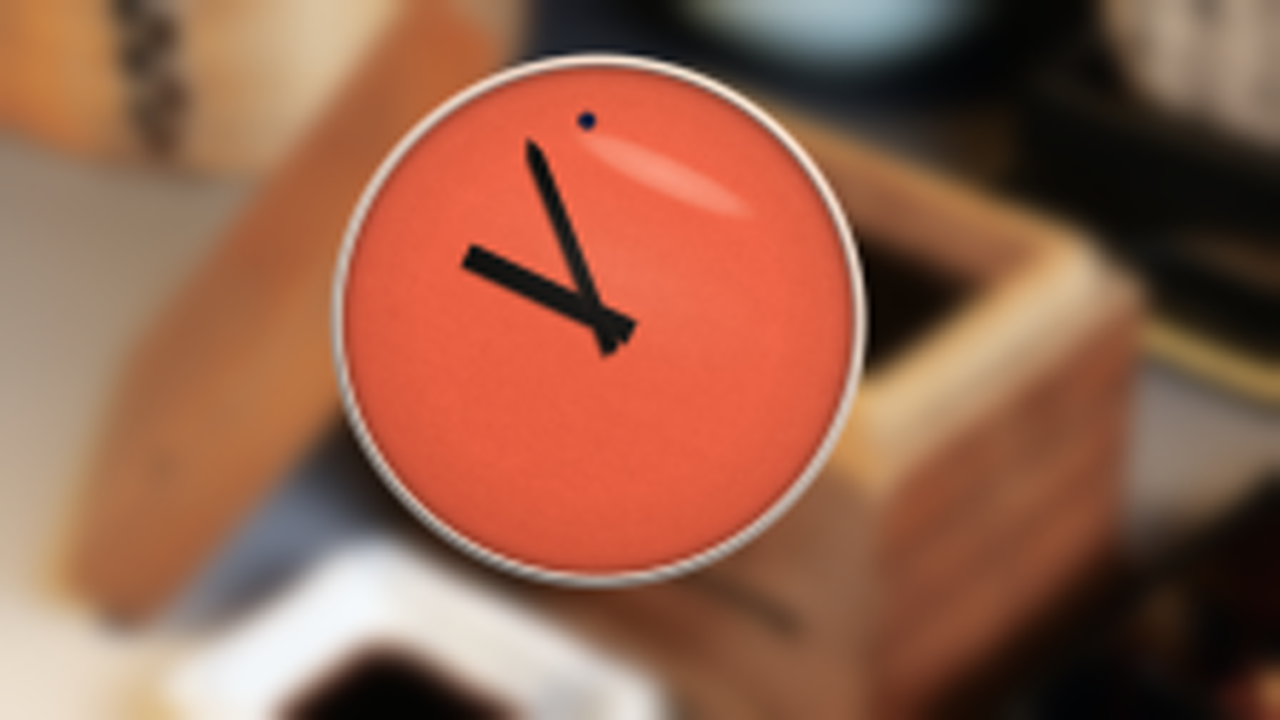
**9:57**
